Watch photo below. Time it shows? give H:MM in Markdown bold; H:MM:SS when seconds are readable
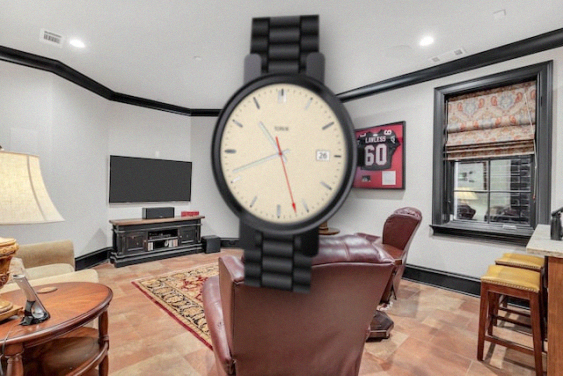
**10:41:27**
